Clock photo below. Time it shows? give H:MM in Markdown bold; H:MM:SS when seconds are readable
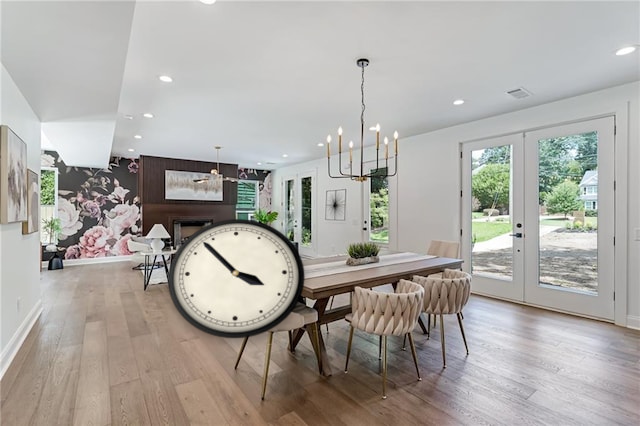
**3:53**
